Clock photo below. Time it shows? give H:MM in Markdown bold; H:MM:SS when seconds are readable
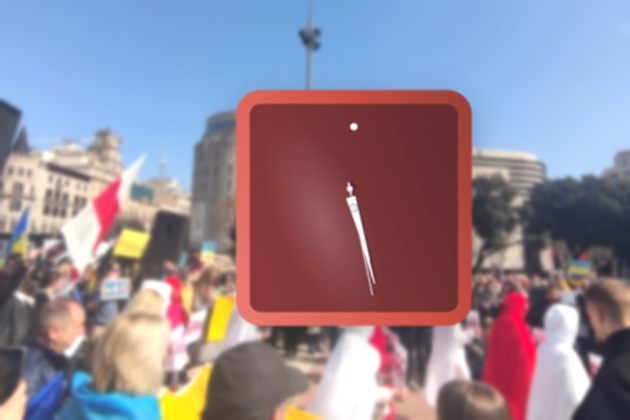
**5:27:28**
